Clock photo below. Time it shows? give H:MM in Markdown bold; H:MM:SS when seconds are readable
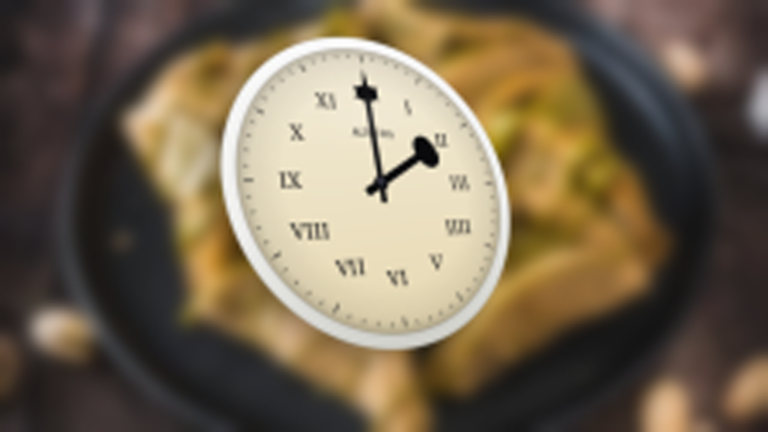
**2:00**
